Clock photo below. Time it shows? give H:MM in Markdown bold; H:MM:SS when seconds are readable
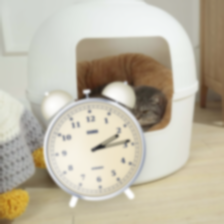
**2:14**
